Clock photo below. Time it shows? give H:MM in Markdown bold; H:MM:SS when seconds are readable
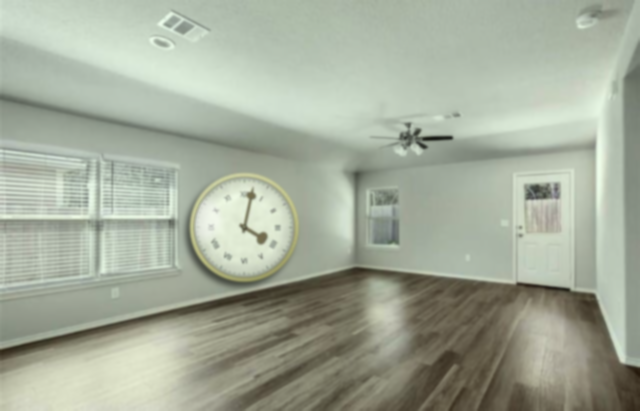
**4:02**
